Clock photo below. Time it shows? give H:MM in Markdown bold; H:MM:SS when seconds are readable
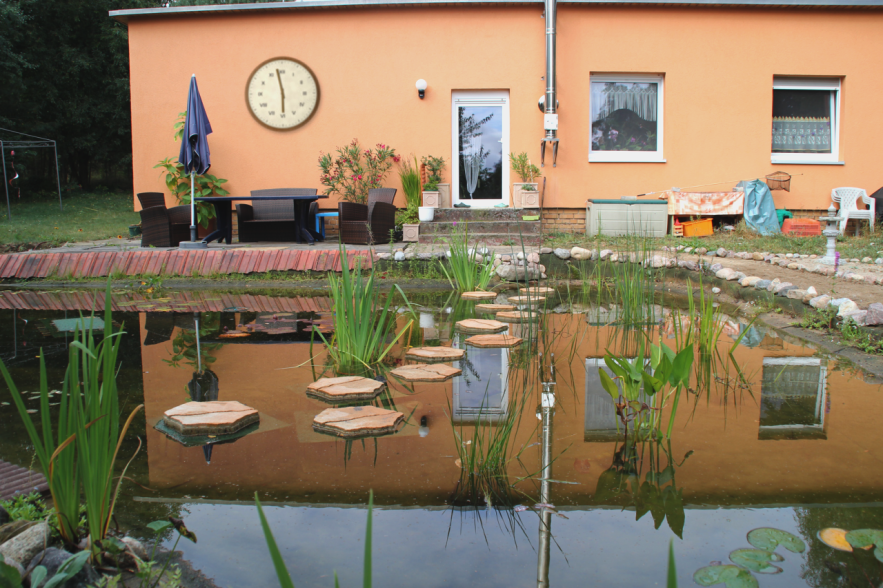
**5:58**
